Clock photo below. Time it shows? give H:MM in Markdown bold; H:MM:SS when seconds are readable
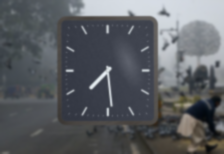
**7:29**
